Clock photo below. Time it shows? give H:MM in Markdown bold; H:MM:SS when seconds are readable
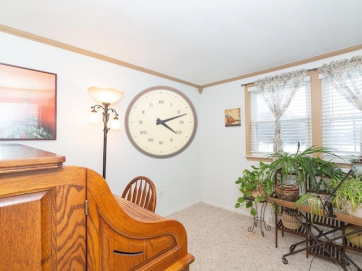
**4:12**
